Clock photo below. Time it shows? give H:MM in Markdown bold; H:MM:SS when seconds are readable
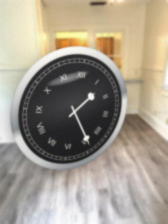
**1:24**
